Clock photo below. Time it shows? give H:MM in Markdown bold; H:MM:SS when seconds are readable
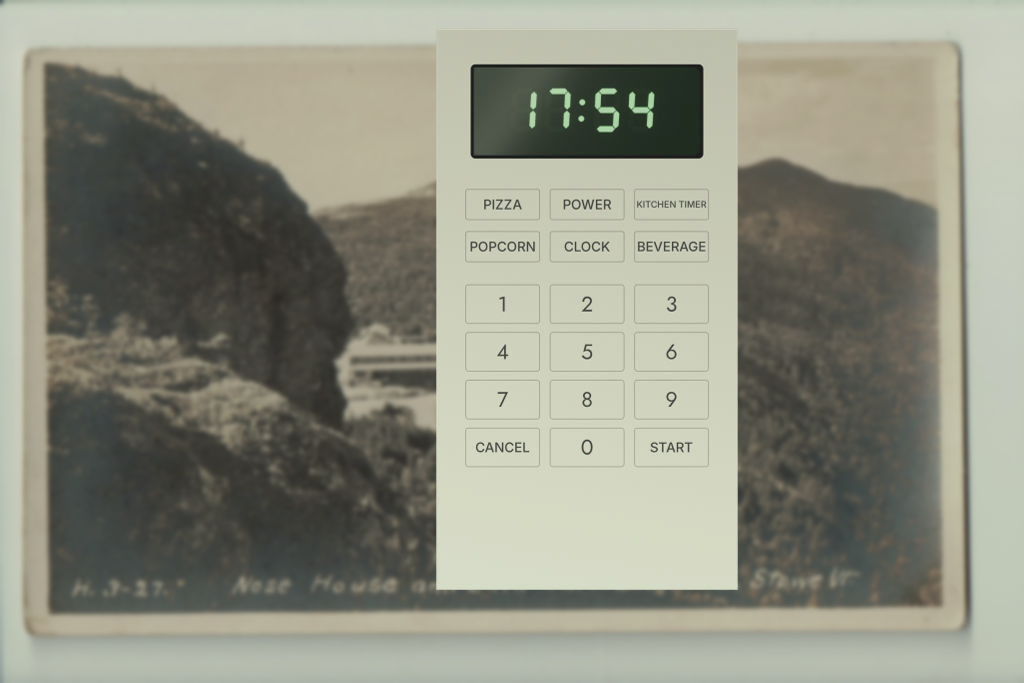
**17:54**
